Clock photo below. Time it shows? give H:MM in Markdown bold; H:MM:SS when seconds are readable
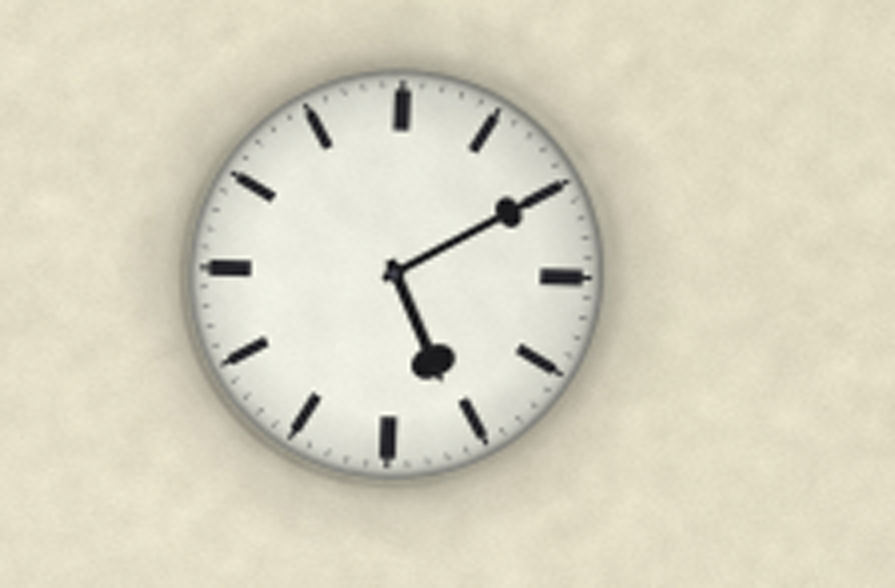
**5:10**
